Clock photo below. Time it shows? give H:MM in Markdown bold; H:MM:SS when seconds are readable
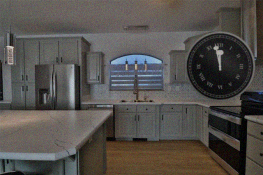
**11:58**
